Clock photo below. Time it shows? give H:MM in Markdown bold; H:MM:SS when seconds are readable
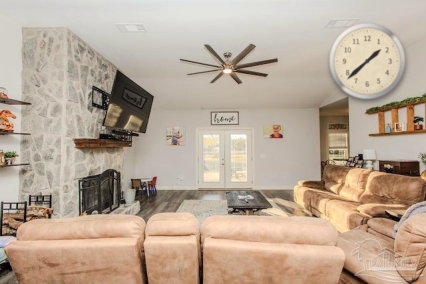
**1:38**
